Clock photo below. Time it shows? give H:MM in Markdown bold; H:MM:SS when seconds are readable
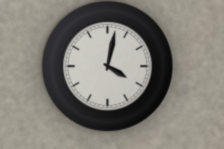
**4:02**
